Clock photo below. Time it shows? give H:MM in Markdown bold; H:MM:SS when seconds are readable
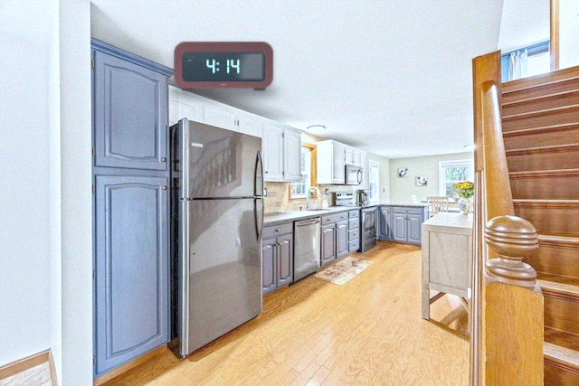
**4:14**
